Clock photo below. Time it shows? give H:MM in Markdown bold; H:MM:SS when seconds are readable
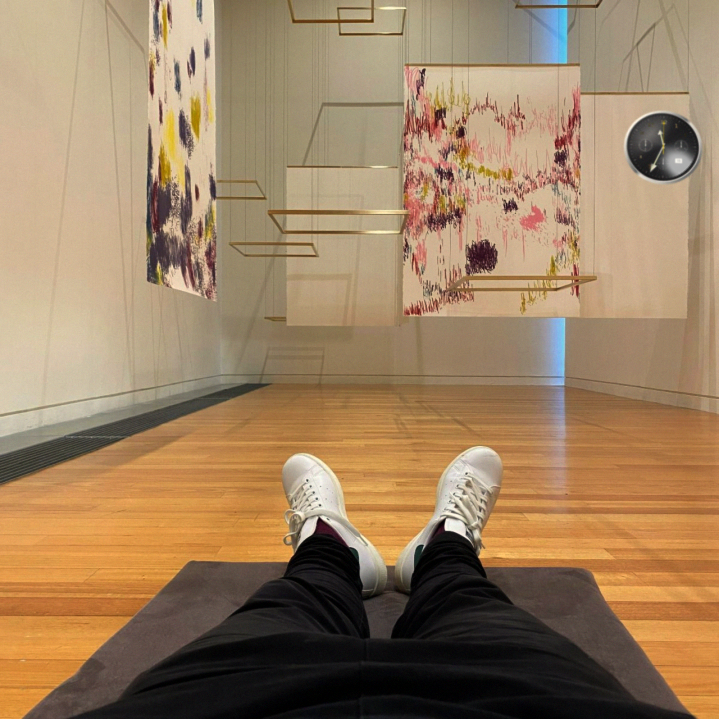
**11:34**
